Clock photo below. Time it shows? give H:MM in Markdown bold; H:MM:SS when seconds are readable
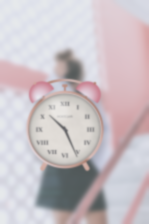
**10:26**
